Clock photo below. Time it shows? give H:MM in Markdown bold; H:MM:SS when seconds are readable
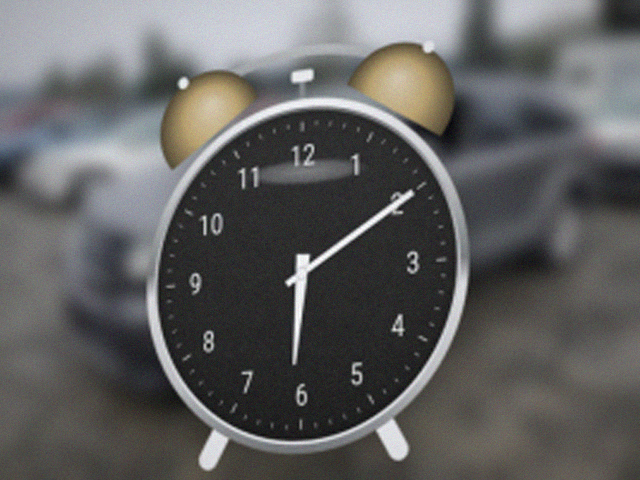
**6:10**
